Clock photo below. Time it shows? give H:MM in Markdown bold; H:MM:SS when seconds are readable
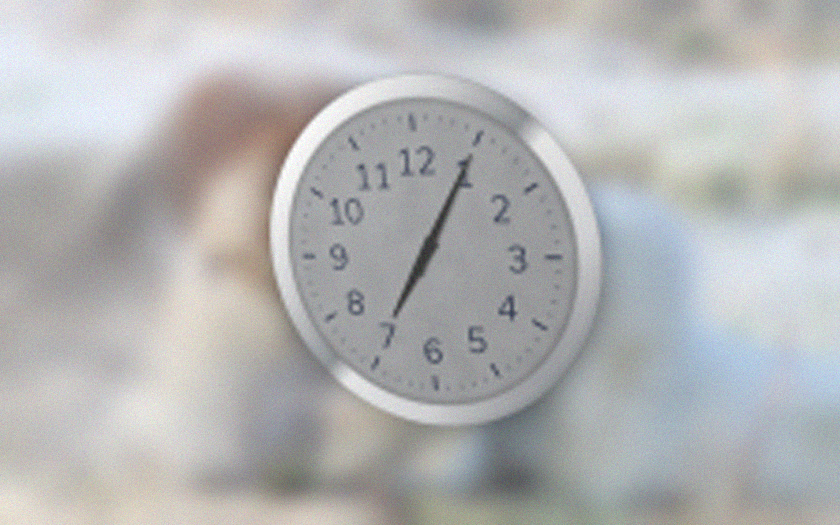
**7:05**
